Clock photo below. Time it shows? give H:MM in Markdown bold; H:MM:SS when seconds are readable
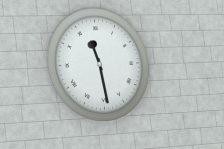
**11:29**
